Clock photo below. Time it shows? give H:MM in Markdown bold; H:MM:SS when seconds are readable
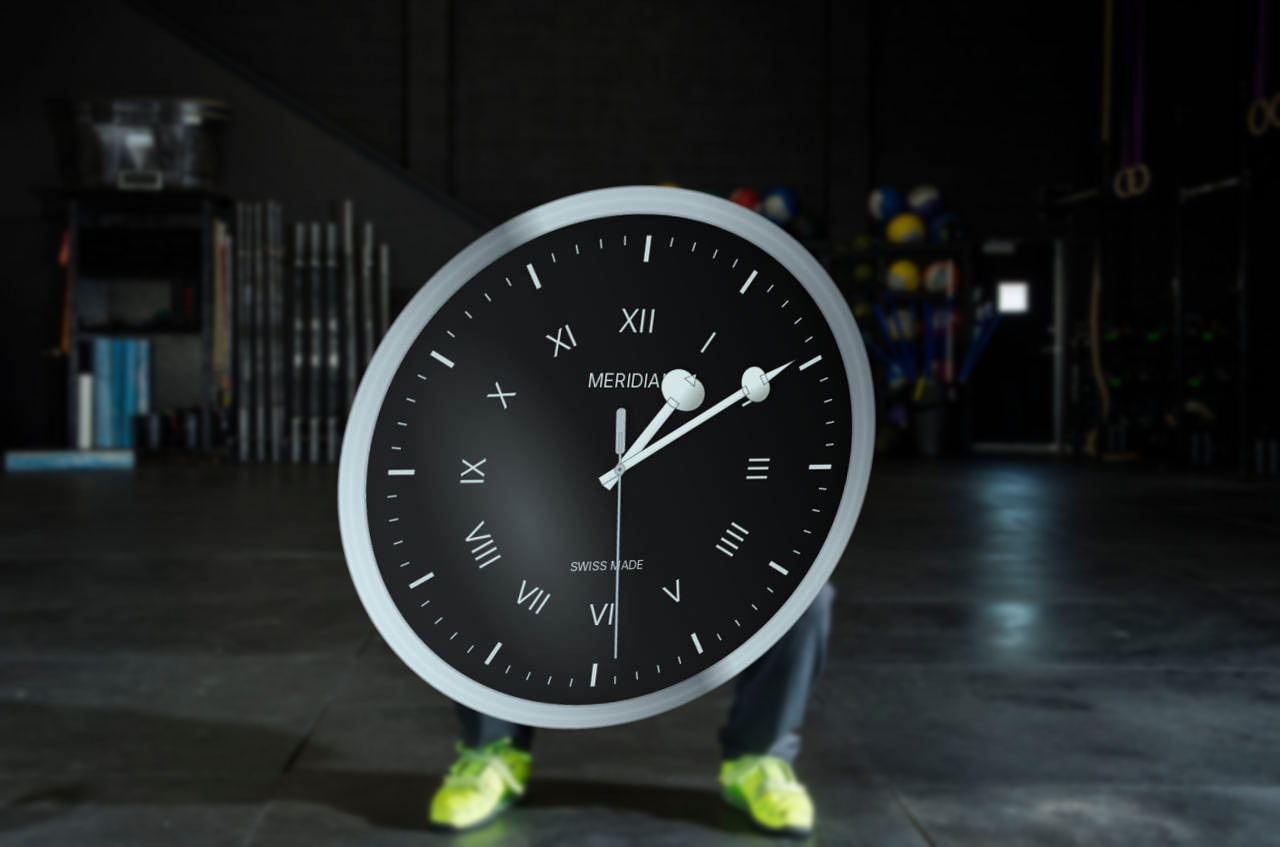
**1:09:29**
